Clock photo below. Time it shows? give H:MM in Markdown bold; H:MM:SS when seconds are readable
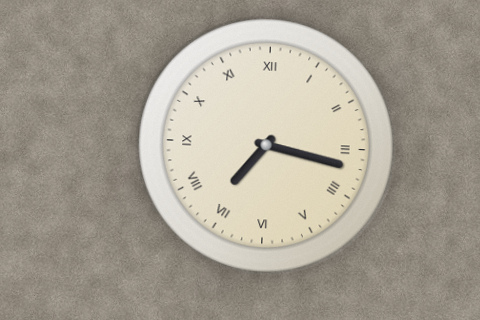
**7:17**
